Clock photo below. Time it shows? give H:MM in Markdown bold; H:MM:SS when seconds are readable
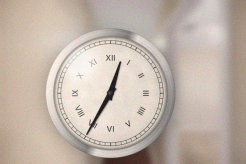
**12:35**
